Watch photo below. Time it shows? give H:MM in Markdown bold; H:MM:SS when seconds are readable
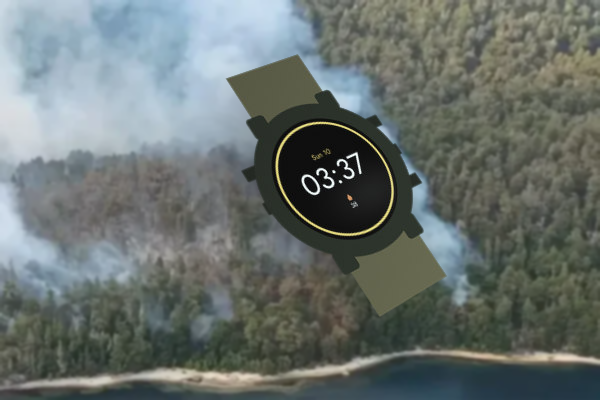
**3:37**
